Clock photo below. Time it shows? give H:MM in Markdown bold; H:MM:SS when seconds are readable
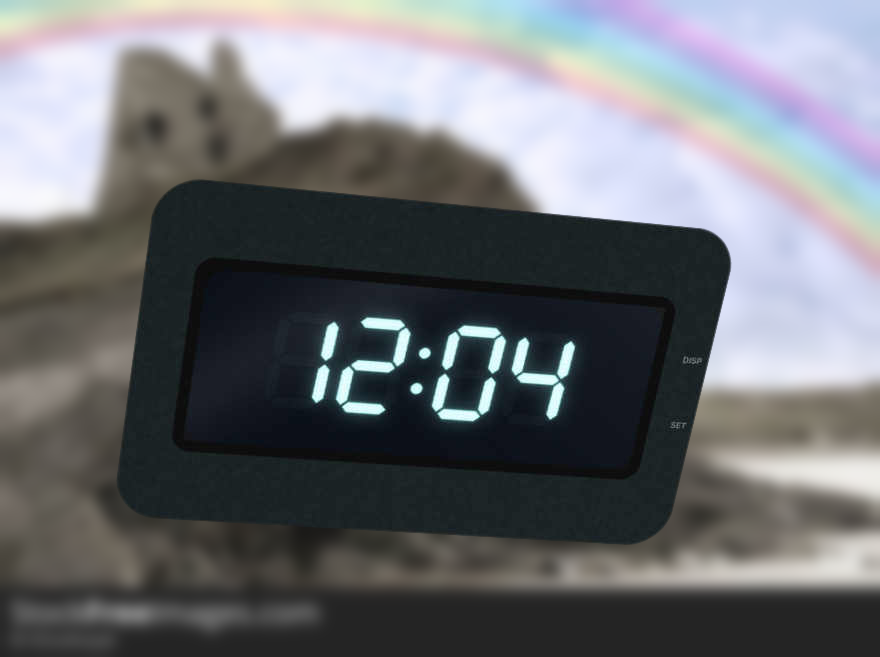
**12:04**
